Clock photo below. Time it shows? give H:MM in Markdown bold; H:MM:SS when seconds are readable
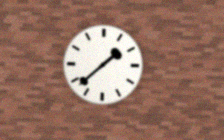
**1:38**
